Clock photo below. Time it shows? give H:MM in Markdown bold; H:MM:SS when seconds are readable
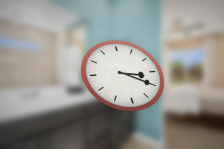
**3:20**
